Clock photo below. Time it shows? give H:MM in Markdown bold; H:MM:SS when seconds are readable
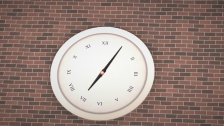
**7:05**
